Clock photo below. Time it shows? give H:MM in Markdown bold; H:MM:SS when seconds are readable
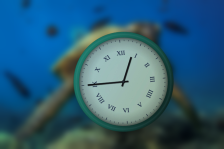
**12:45**
